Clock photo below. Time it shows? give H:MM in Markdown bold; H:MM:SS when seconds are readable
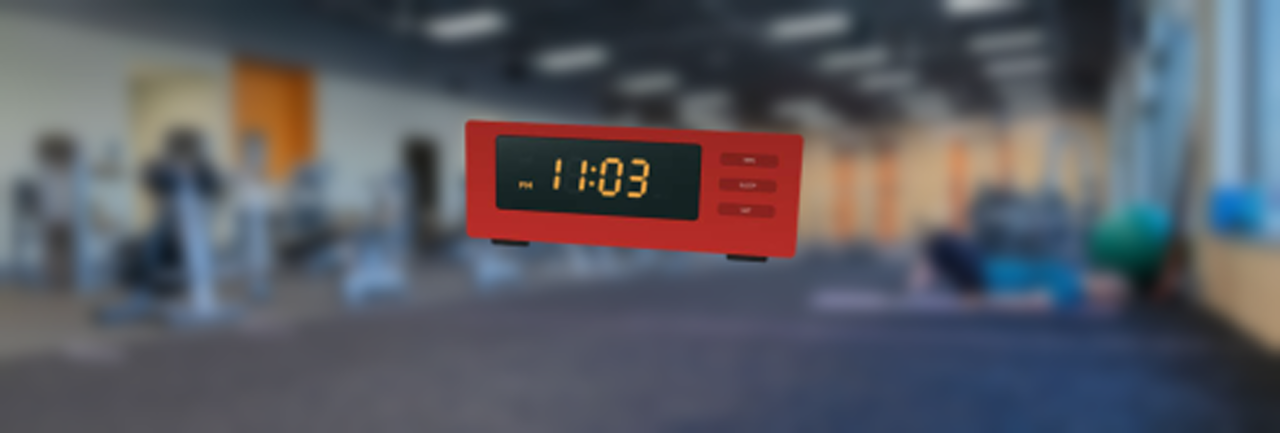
**11:03**
